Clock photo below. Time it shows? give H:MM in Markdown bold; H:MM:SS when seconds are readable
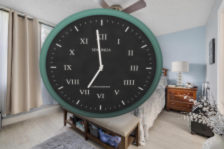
**6:59**
